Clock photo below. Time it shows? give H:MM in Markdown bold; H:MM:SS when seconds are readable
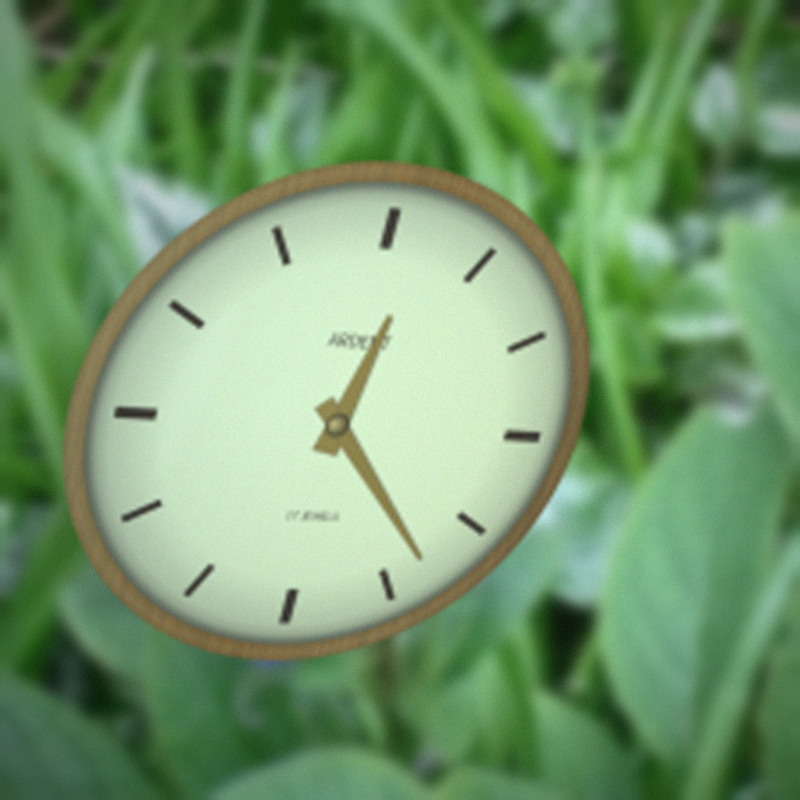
**12:23**
